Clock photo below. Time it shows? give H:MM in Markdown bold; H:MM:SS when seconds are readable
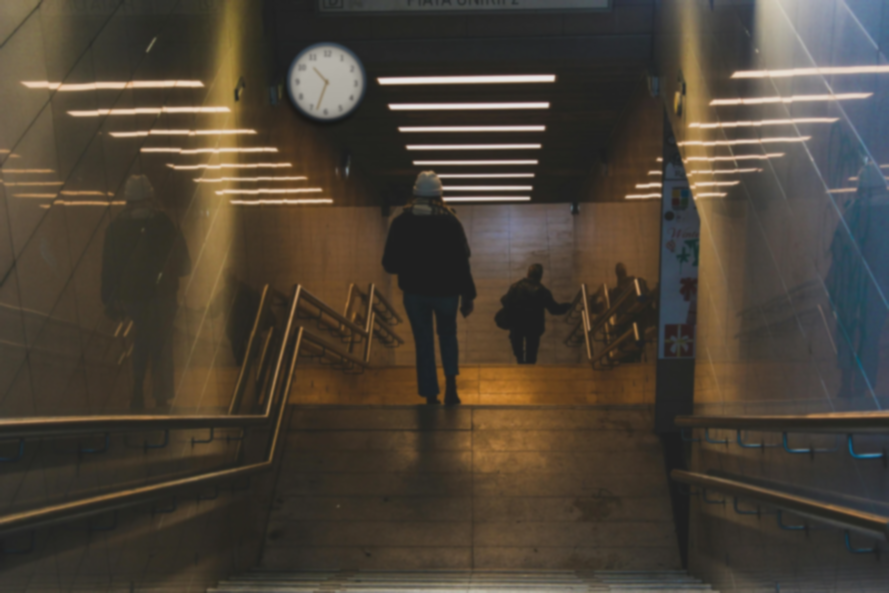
**10:33**
